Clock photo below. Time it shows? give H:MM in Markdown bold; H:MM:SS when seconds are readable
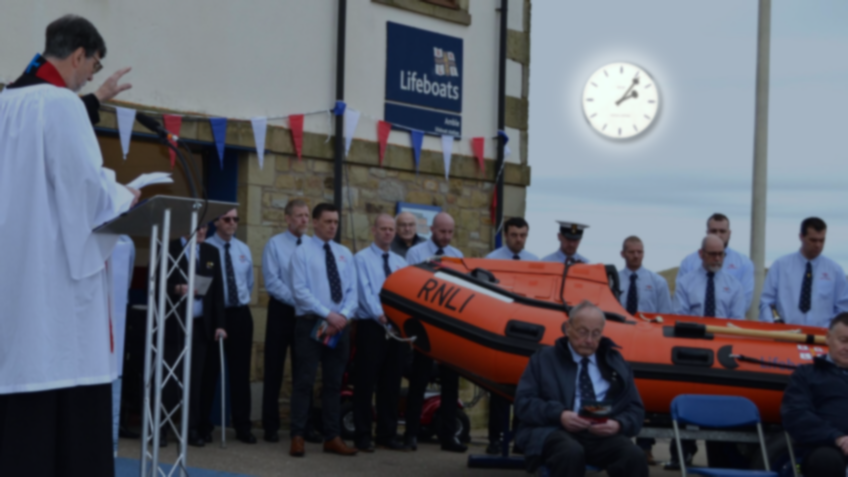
**2:06**
